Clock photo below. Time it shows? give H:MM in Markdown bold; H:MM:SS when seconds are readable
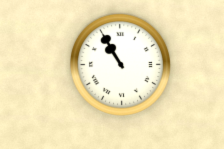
**10:55**
